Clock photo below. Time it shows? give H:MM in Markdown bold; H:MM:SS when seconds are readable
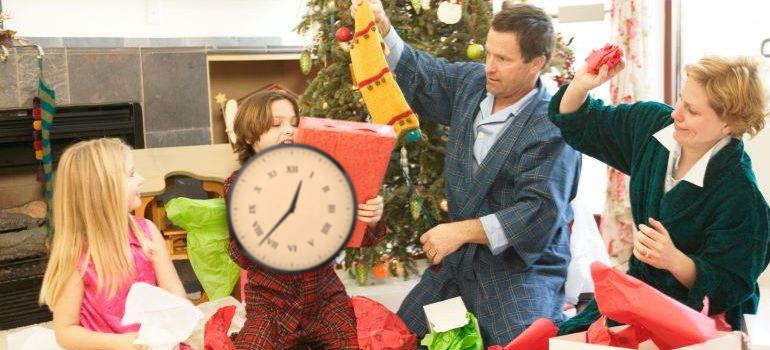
**12:37**
